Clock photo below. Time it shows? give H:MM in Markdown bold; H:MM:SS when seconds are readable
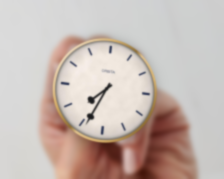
**7:34**
